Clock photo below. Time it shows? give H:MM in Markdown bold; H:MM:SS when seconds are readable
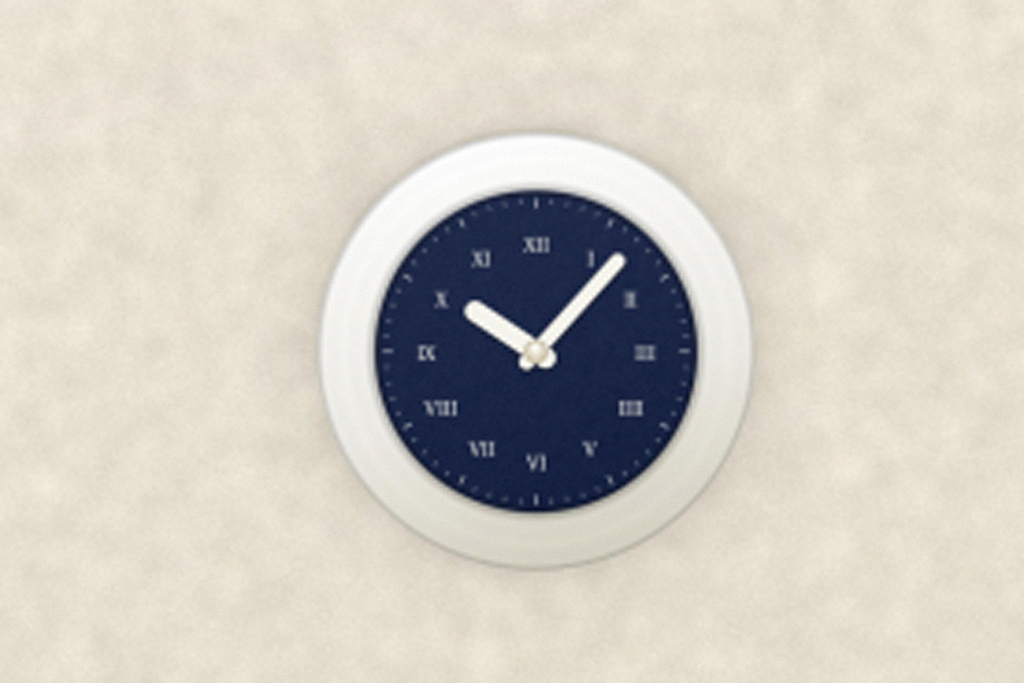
**10:07**
